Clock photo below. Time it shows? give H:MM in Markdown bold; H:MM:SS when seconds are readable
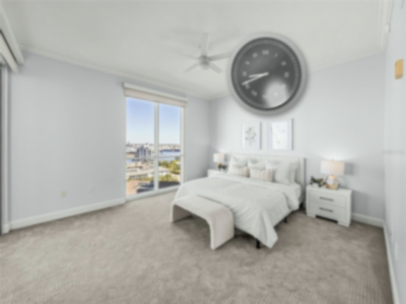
**8:41**
